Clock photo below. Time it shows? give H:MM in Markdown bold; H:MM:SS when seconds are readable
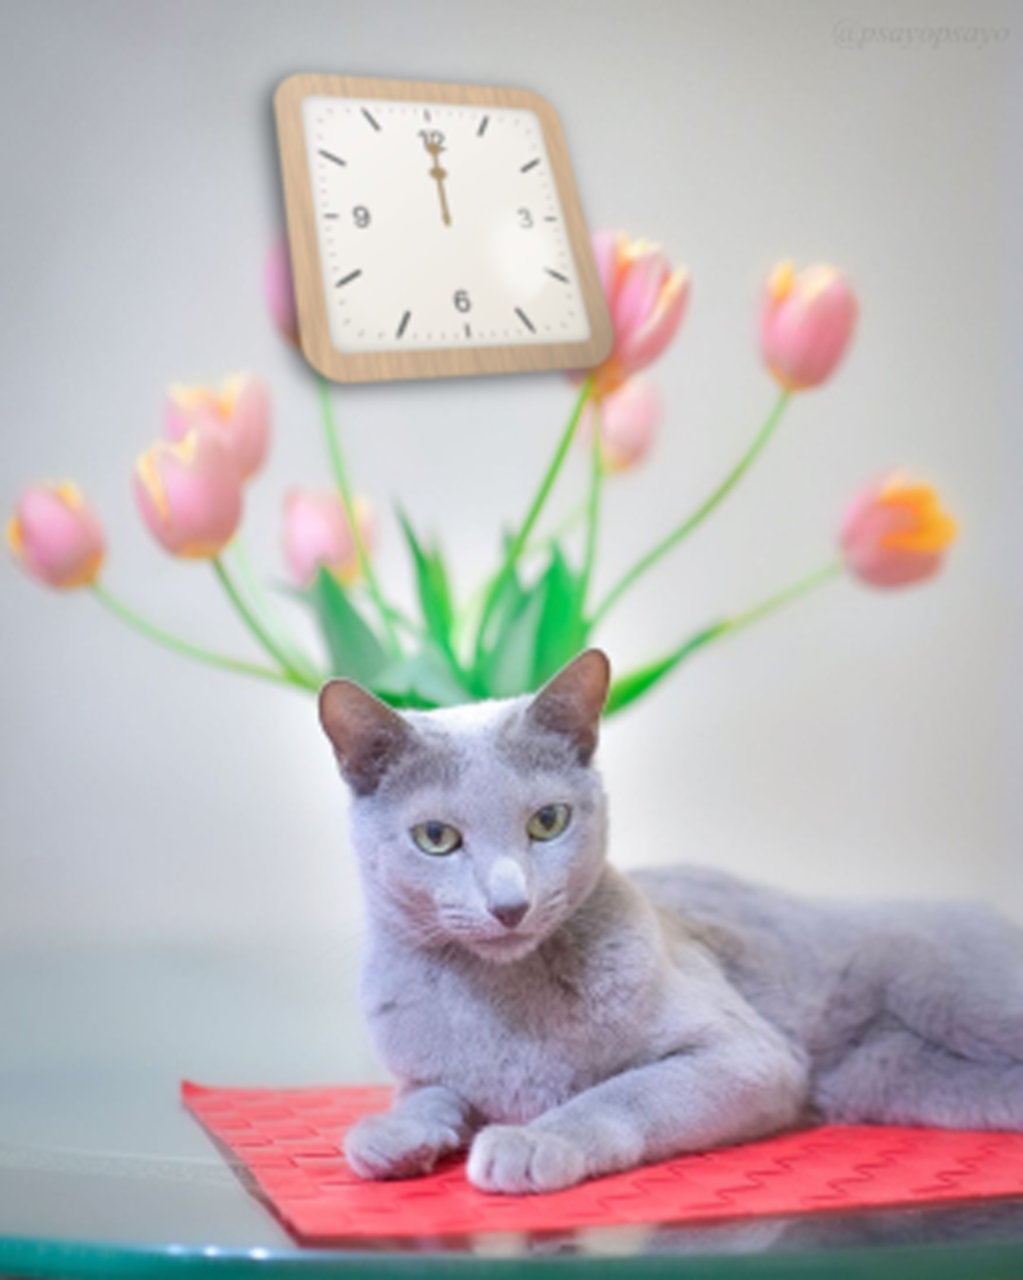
**12:00**
